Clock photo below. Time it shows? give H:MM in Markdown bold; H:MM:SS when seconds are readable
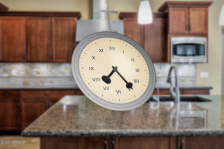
**7:24**
